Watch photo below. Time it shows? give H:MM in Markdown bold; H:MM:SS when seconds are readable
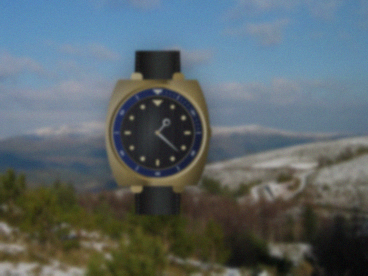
**1:22**
